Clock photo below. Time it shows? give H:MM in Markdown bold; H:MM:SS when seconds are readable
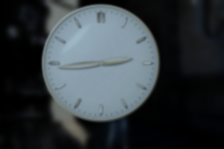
**2:44**
